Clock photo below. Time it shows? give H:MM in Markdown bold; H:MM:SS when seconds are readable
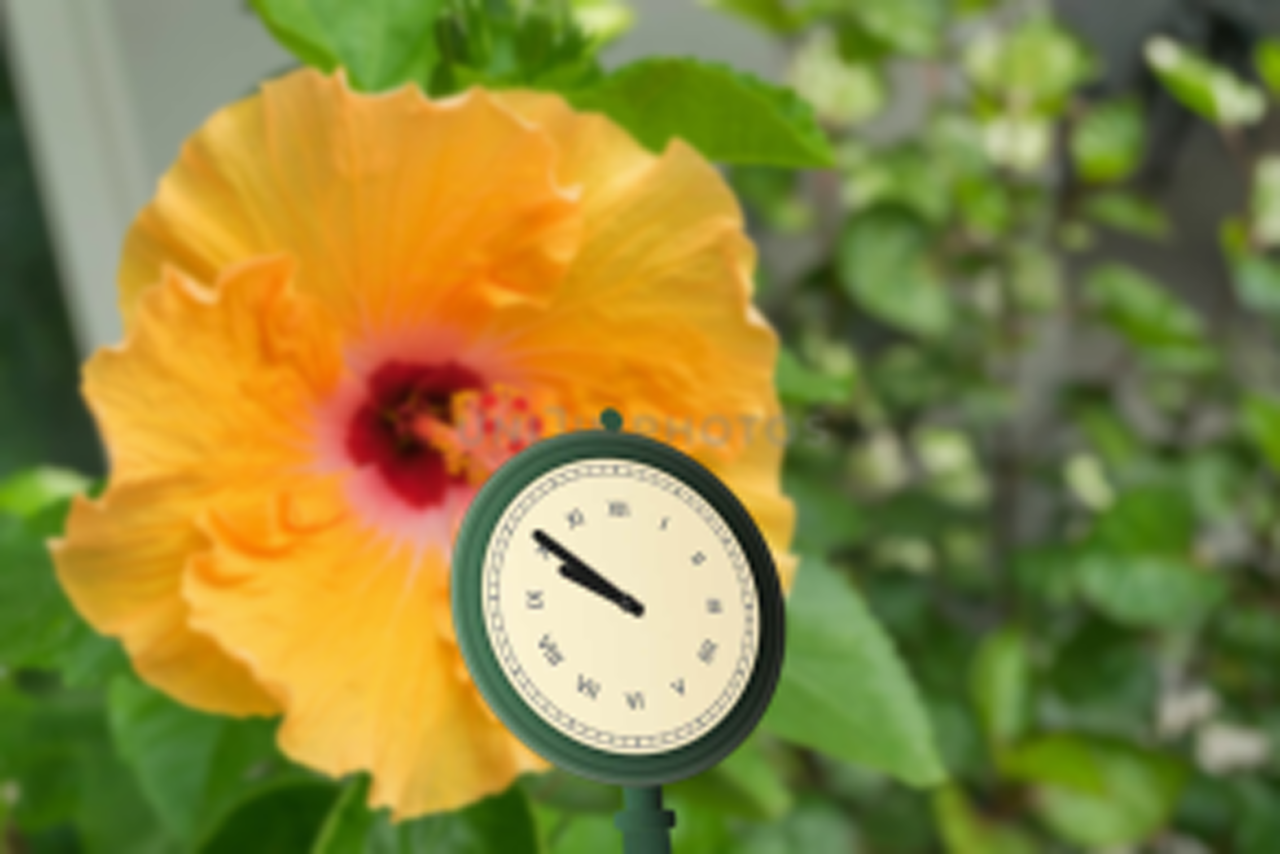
**9:51**
